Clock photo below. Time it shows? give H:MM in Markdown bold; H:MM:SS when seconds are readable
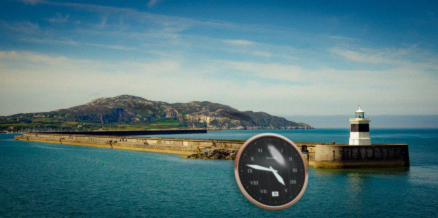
**4:47**
